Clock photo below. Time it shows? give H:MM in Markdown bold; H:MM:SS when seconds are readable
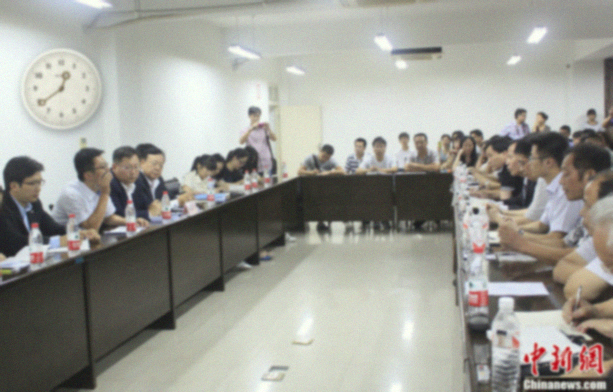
**12:39**
